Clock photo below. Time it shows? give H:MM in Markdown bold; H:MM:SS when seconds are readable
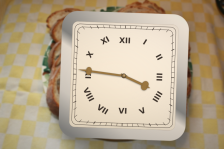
**3:46**
